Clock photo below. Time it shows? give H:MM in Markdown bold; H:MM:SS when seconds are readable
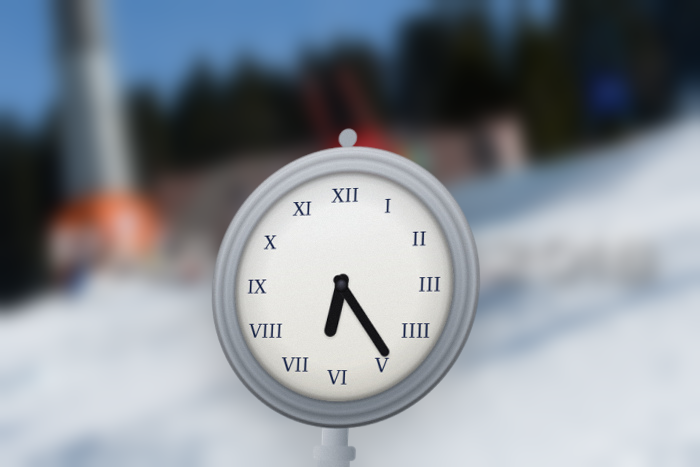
**6:24**
